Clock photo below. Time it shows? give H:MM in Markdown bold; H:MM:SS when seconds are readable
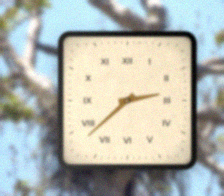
**2:38**
